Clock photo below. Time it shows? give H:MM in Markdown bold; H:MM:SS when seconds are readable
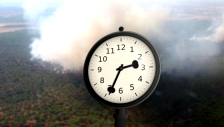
**2:34**
